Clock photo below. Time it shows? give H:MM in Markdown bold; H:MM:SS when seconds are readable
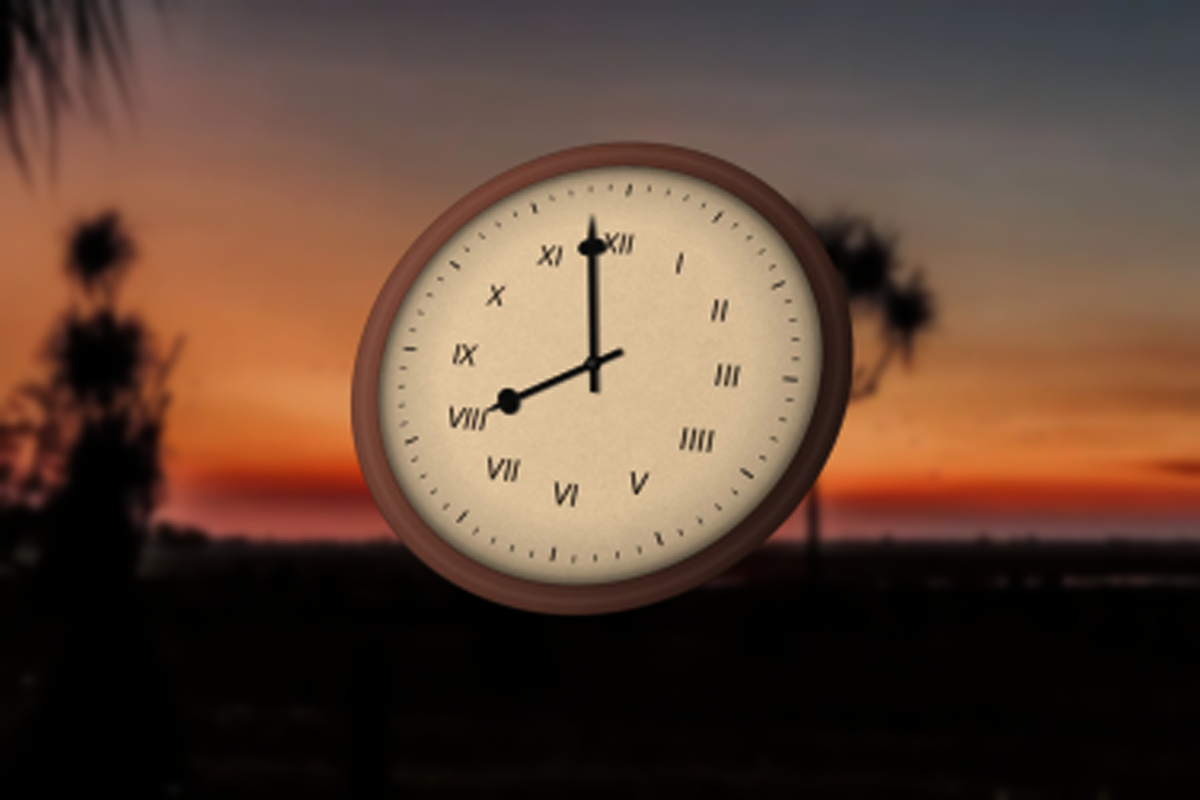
**7:58**
